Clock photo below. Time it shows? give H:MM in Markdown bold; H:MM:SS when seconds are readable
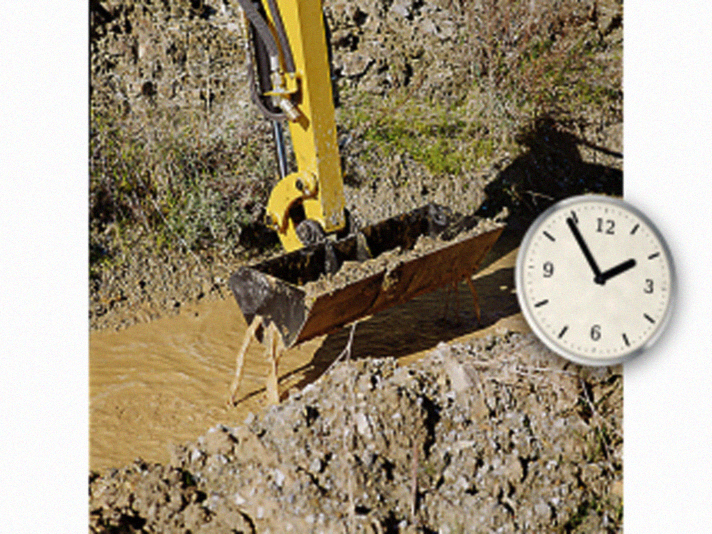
**1:54**
